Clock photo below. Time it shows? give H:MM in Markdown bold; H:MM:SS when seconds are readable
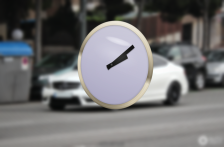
**2:09**
